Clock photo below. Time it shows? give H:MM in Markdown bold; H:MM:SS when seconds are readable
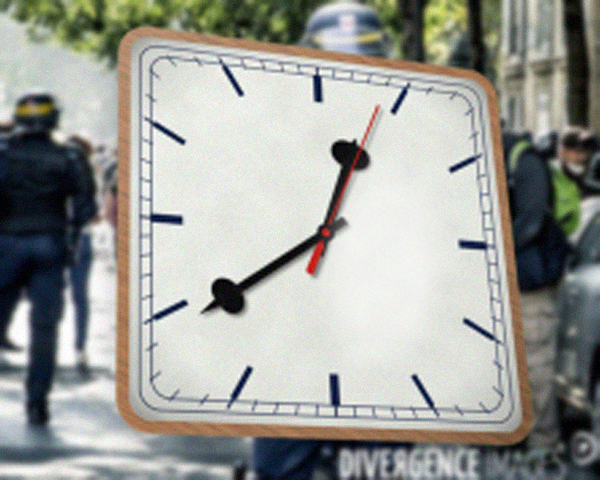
**12:39:04**
